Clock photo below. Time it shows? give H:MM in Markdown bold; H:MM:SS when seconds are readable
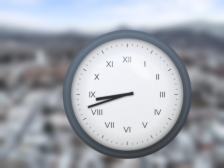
**8:42**
